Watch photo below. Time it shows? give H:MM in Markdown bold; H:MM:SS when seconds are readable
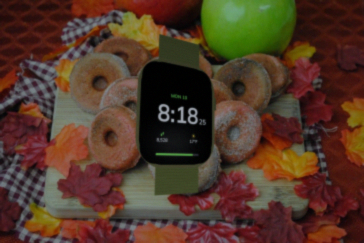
**8:18**
